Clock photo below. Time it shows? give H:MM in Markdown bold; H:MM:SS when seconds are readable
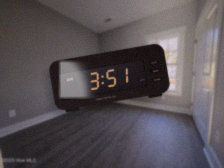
**3:51**
